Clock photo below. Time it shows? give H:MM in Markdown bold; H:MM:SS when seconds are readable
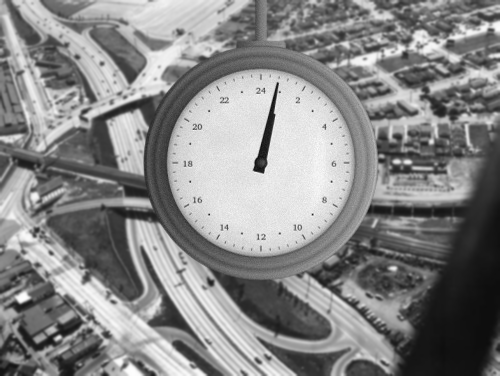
**1:02**
